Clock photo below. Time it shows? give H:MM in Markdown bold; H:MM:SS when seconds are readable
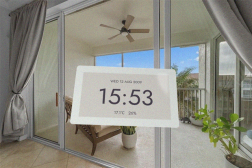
**15:53**
